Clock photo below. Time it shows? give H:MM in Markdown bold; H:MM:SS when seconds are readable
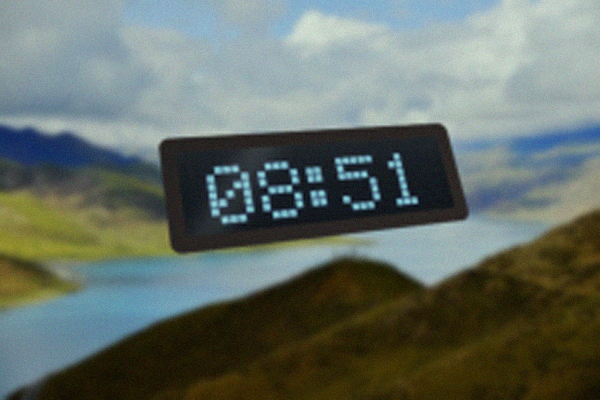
**8:51**
